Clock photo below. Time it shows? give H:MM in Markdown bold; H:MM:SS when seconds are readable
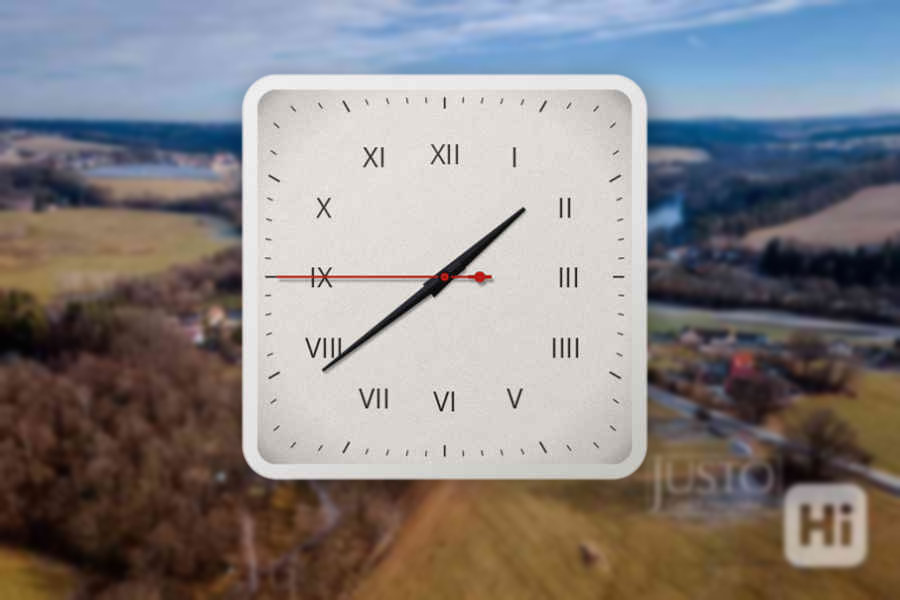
**1:38:45**
